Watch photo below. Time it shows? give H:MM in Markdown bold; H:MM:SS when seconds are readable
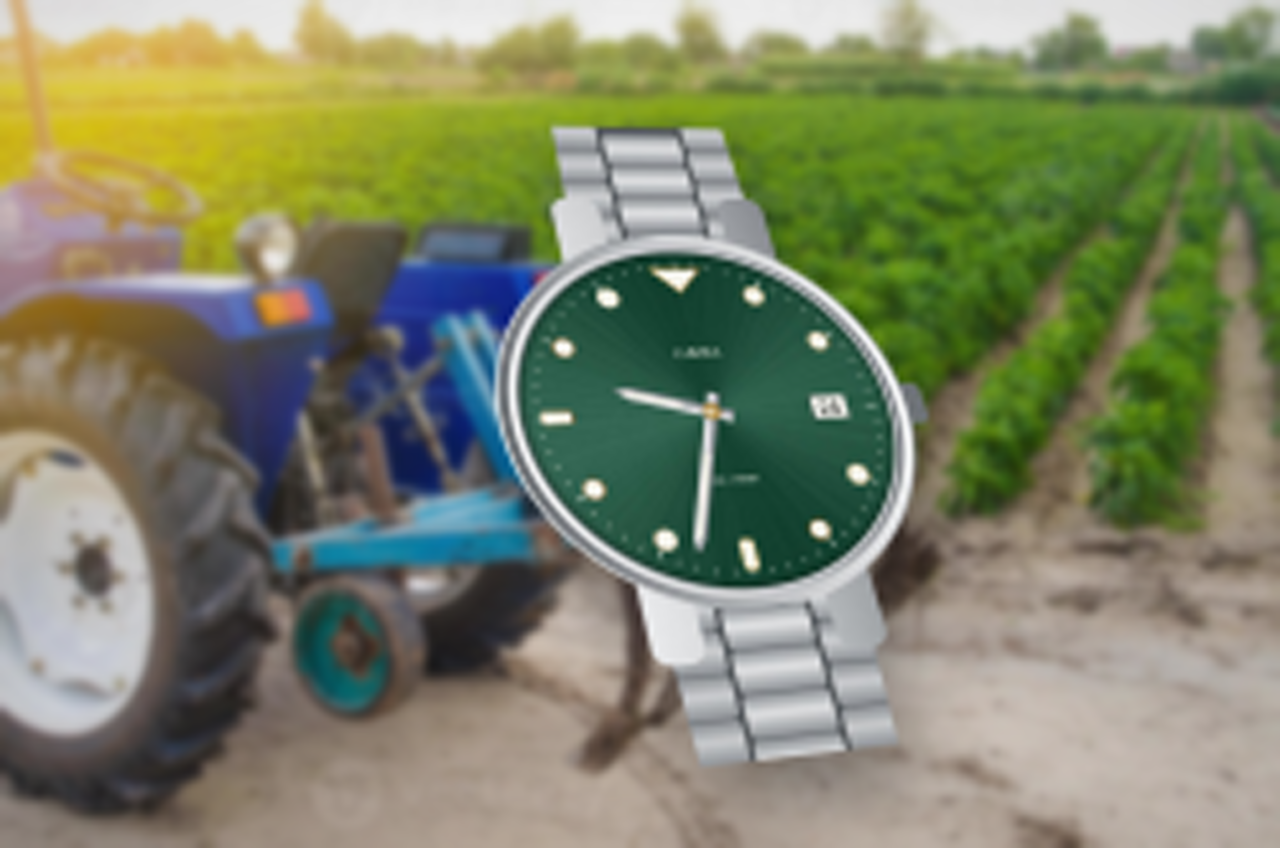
**9:33**
